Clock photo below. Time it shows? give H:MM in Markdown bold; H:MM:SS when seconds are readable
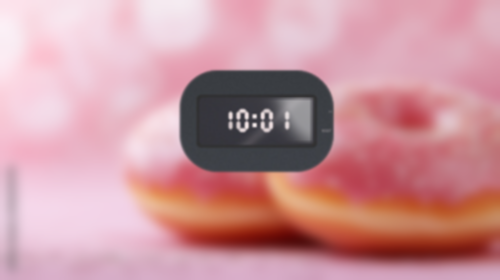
**10:01**
